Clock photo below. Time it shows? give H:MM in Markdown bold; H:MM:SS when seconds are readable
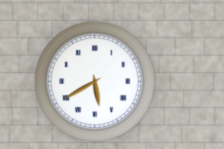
**5:40**
